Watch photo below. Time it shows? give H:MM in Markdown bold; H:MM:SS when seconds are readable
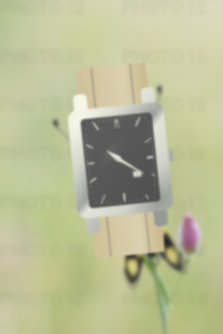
**10:21**
